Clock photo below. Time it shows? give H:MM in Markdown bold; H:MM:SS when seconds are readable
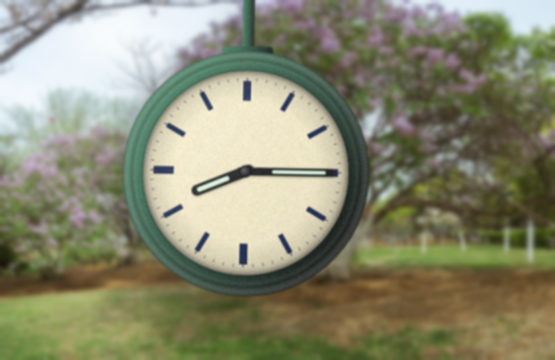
**8:15**
